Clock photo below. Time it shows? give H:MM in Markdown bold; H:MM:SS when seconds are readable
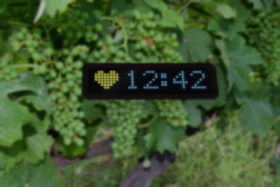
**12:42**
